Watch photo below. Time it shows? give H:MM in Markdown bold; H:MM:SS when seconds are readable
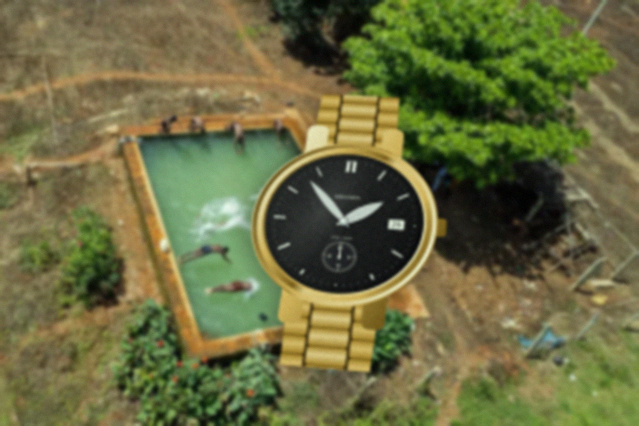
**1:53**
